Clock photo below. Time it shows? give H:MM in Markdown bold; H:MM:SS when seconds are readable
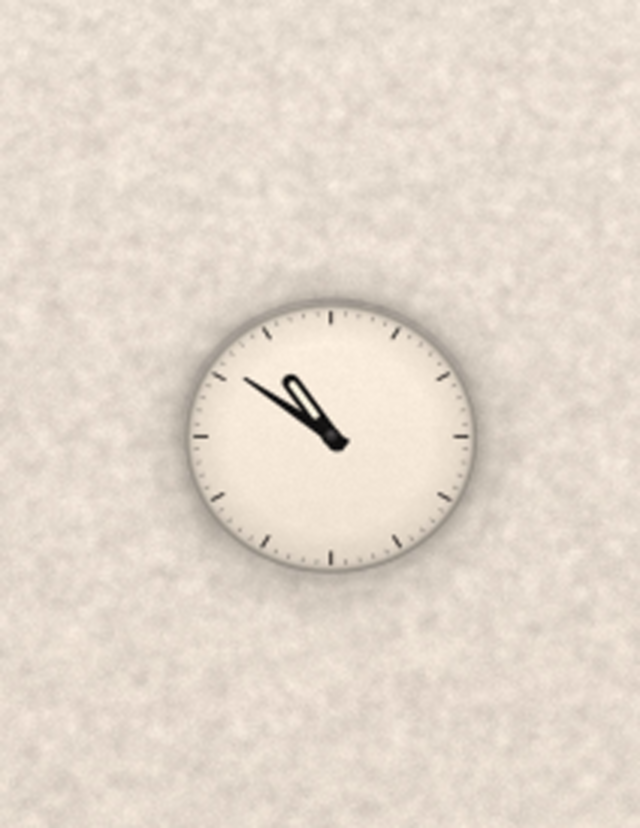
**10:51**
